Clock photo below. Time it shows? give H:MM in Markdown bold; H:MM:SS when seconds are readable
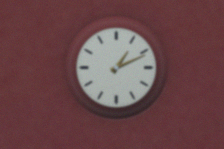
**1:11**
